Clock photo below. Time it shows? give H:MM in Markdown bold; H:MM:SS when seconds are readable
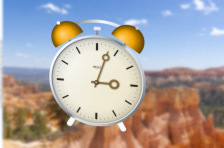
**3:03**
